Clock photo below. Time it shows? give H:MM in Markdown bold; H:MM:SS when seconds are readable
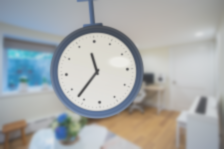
**11:37**
